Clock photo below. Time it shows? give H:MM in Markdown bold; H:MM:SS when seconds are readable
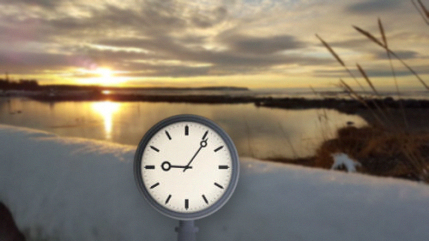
**9:06**
